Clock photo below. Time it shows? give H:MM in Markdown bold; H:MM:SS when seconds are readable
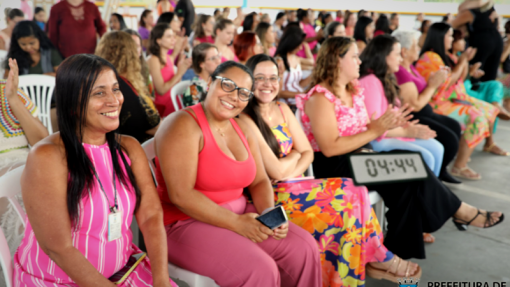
**4:44**
